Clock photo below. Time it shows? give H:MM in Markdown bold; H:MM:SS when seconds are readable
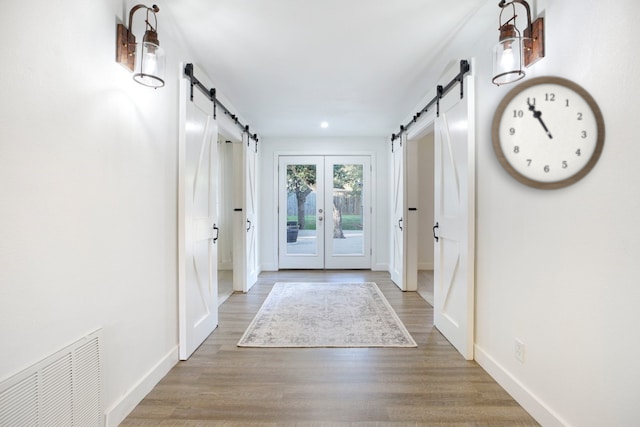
**10:54**
